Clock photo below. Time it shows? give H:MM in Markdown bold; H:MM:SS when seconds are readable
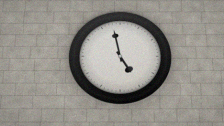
**4:58**
